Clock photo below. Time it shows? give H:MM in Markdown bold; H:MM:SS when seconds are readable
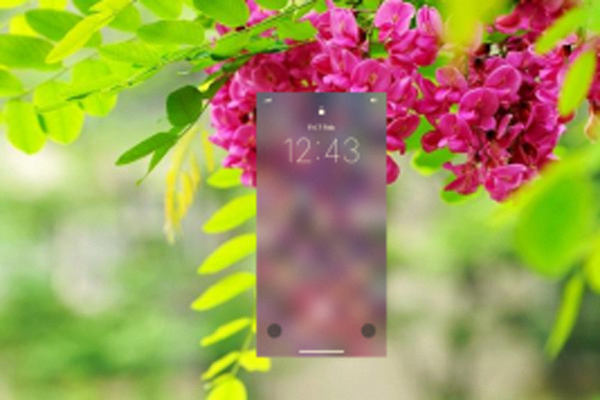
**12:43**
